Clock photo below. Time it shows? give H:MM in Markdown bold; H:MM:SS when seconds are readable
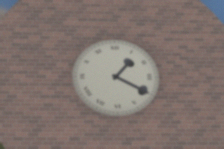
**1:20**
